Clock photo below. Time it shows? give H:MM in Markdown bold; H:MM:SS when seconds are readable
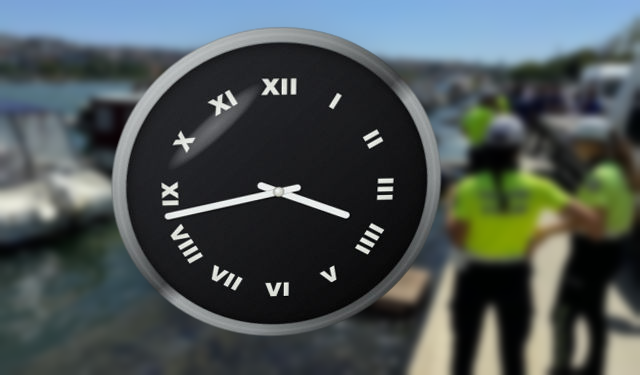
**3:43**
